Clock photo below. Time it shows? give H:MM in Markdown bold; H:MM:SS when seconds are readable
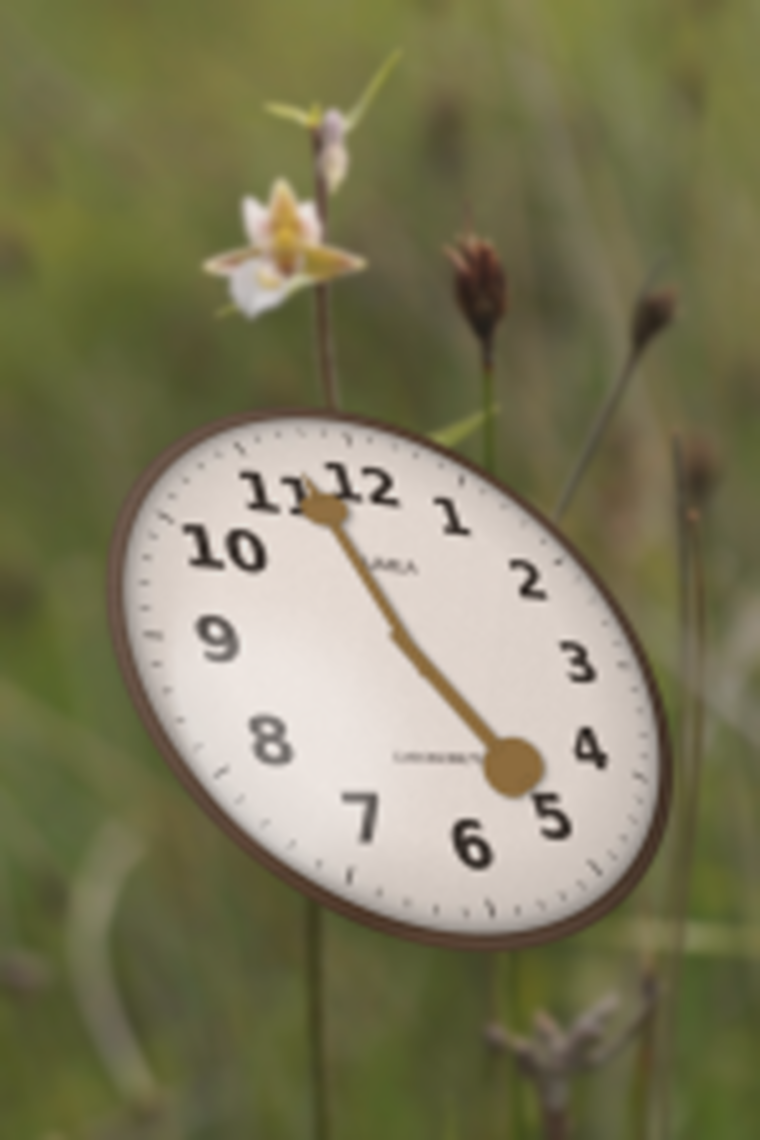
**4:57**
